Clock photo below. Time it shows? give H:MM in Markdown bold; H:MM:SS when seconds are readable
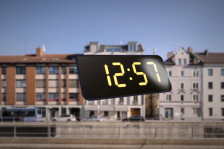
**12:57**
